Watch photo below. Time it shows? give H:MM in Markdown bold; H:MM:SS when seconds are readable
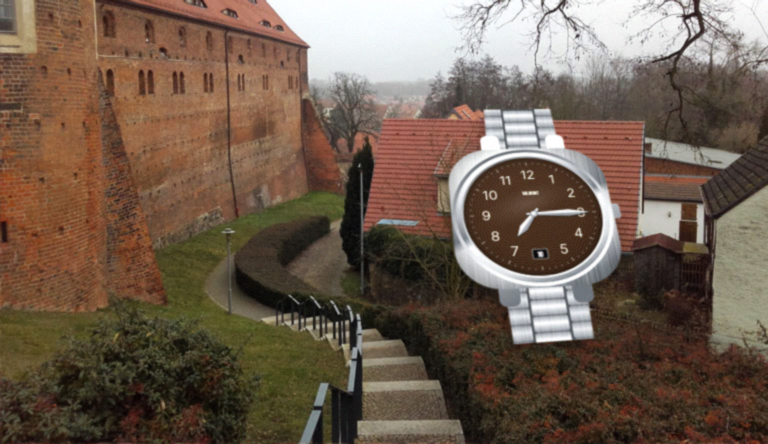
**7:15**
